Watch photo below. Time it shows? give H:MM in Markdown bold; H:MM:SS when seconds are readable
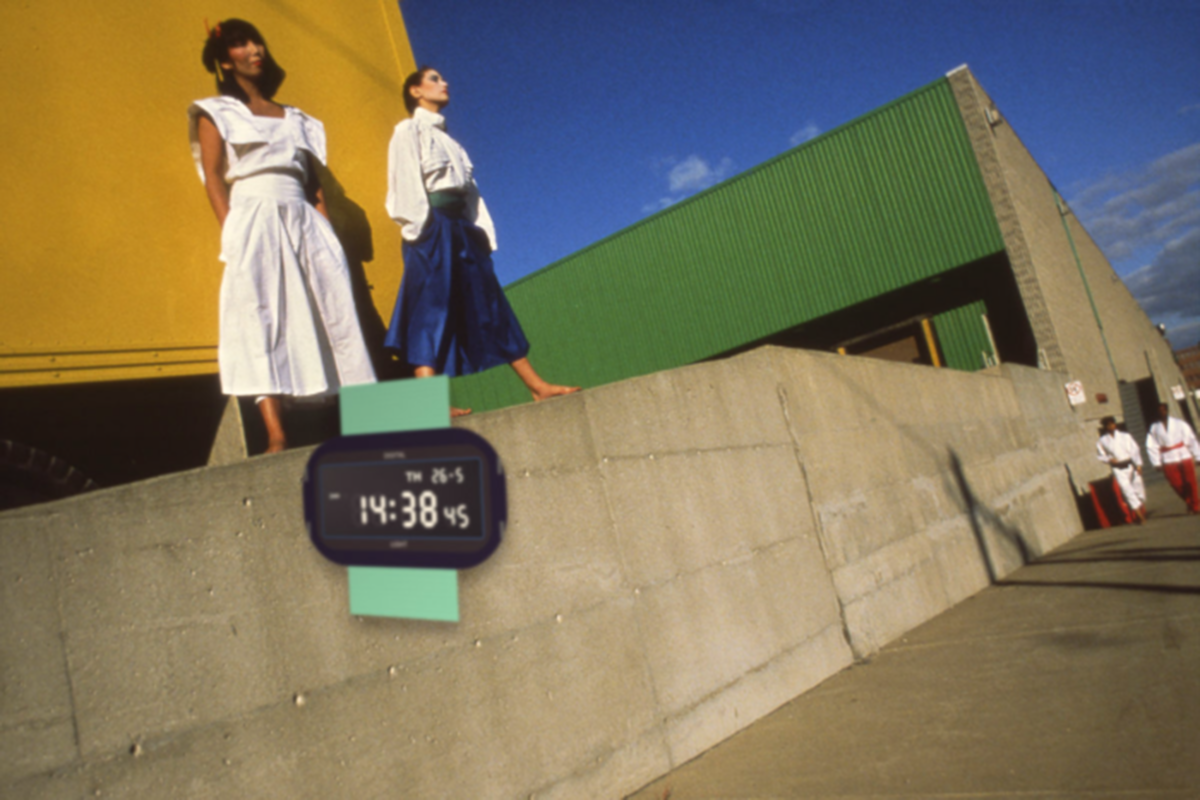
**14:38:45**
